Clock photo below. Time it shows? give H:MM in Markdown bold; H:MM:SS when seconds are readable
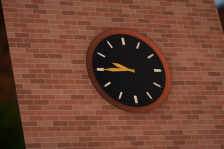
**9:45**
